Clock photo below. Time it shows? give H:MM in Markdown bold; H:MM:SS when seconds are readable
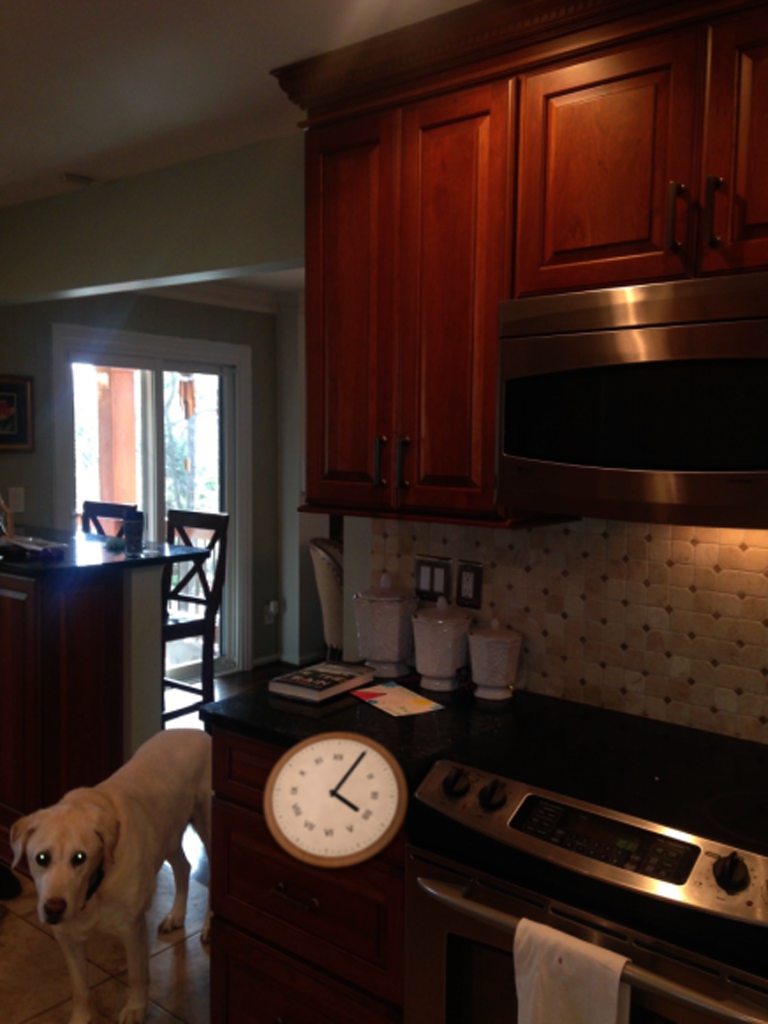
**4:05**
